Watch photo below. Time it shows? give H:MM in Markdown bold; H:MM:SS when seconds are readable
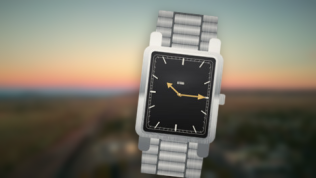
**10:15**
